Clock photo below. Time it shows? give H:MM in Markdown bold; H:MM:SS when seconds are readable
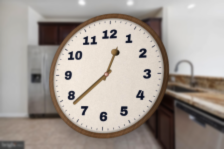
**12:38**
